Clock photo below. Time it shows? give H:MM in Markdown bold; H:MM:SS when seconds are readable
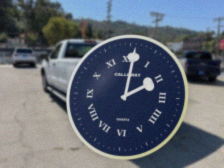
**2:01**
